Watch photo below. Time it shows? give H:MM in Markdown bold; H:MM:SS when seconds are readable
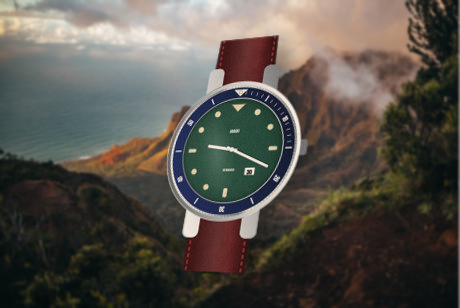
**9:19**
